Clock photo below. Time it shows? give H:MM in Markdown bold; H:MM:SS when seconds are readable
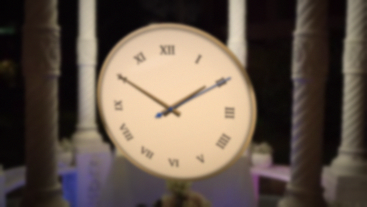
**1:50:10**
